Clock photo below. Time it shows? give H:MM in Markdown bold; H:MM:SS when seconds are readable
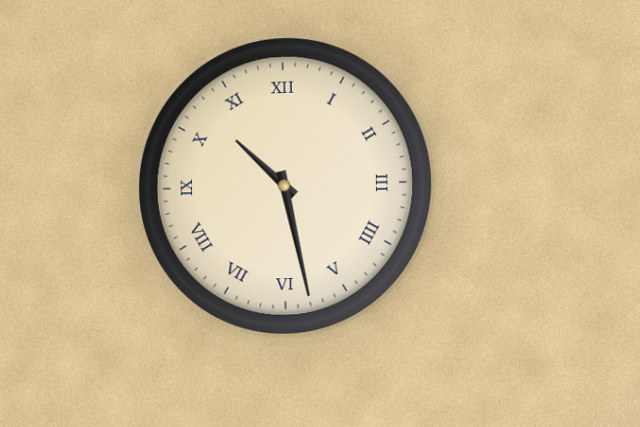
**10:28**
